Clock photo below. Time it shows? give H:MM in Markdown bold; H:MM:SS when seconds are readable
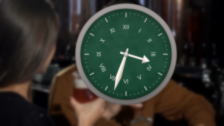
**3:33**
